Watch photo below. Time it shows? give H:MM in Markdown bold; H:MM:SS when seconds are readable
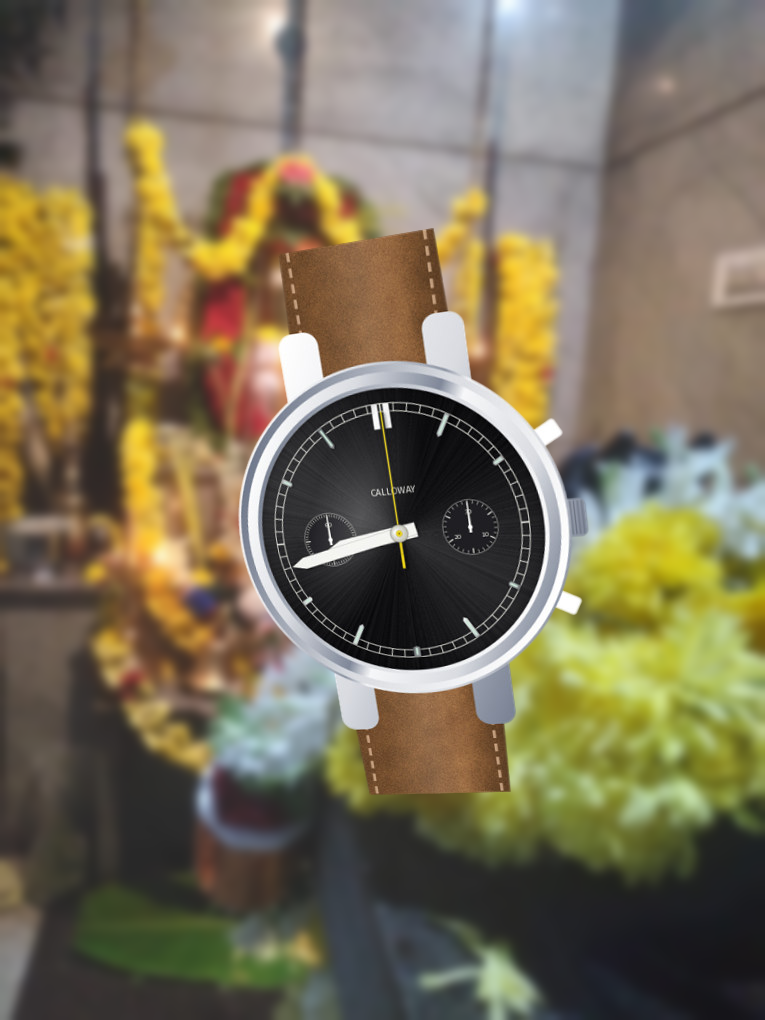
**8:43**
